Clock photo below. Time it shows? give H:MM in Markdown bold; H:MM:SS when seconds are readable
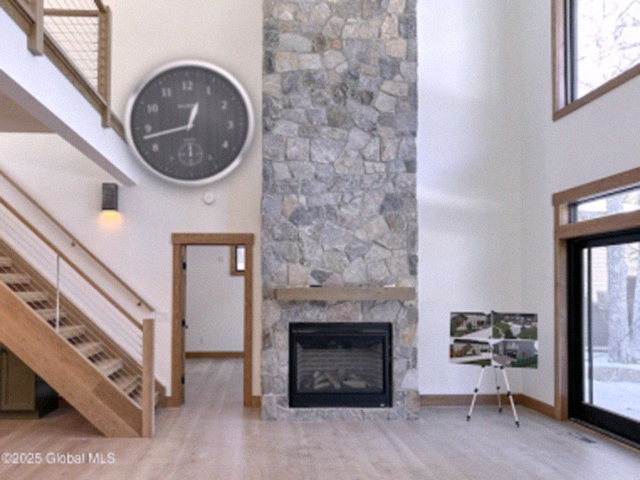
**12:43**
